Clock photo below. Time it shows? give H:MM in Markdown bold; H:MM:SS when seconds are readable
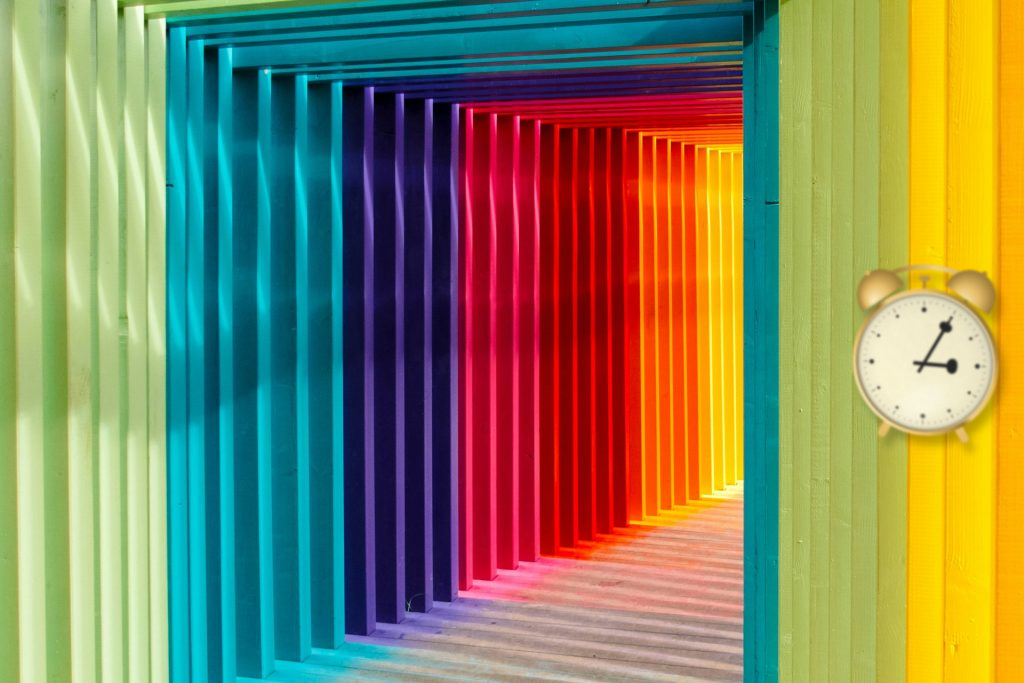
**3:05**
